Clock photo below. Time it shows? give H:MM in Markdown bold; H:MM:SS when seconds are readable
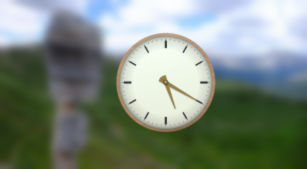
**5:20**
